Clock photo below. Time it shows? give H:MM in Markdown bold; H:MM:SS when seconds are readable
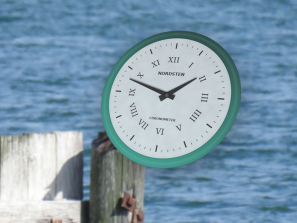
**1:48**
